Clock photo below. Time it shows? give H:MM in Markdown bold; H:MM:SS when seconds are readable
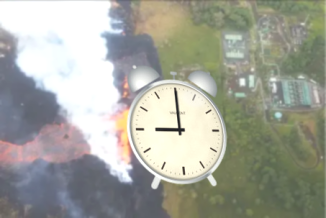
**9:00**
